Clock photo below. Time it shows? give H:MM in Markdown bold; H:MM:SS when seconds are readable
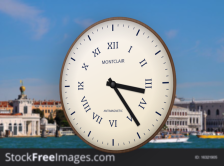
**3:24**
